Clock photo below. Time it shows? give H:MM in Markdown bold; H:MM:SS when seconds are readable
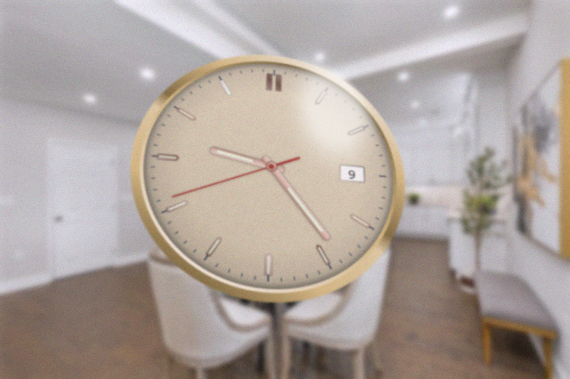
**9:23:41**
